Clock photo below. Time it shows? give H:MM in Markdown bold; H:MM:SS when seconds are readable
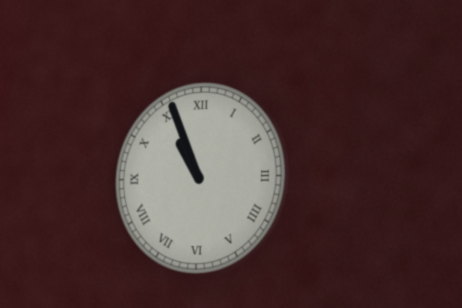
**10:56**
